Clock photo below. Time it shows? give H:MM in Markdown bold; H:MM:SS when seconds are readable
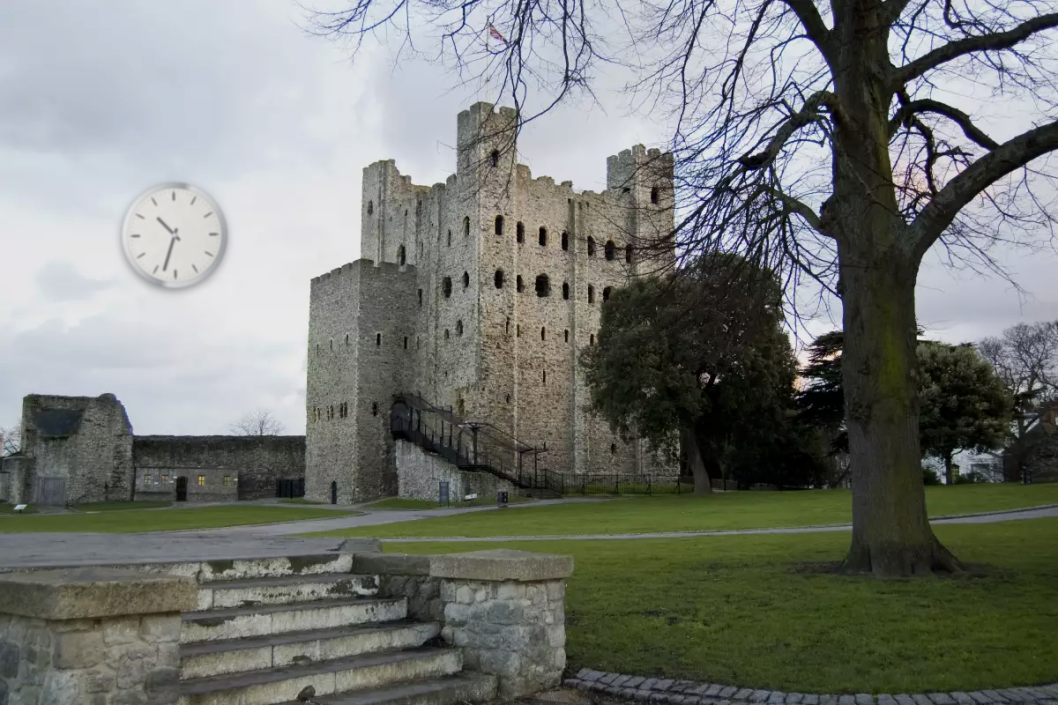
**10:33**
